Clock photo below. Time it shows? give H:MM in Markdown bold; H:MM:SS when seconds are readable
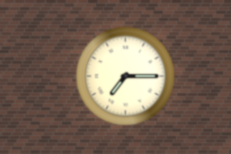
**7:15**
